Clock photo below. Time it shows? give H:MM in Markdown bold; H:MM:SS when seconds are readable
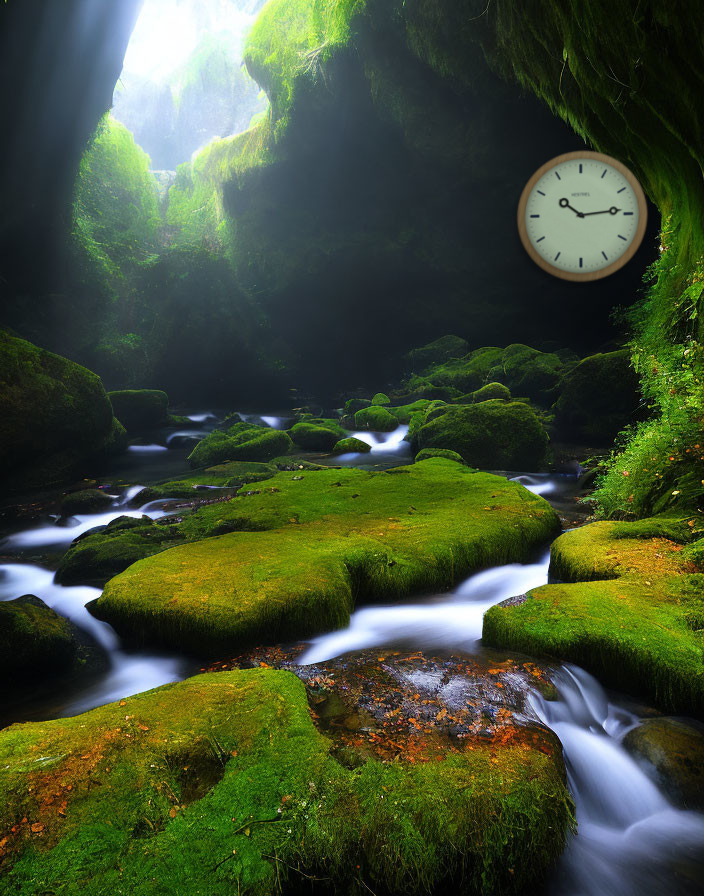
**10:14**
